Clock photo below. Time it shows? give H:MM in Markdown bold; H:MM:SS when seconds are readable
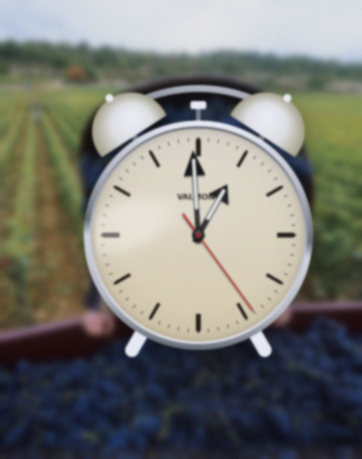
**12:59:24**
